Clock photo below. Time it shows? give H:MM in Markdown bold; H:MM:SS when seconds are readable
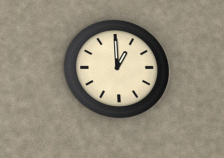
**1:00**
